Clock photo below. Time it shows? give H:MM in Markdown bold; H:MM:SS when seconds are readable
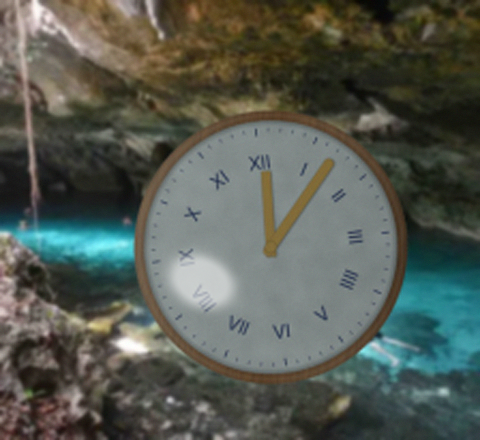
**12:07**
